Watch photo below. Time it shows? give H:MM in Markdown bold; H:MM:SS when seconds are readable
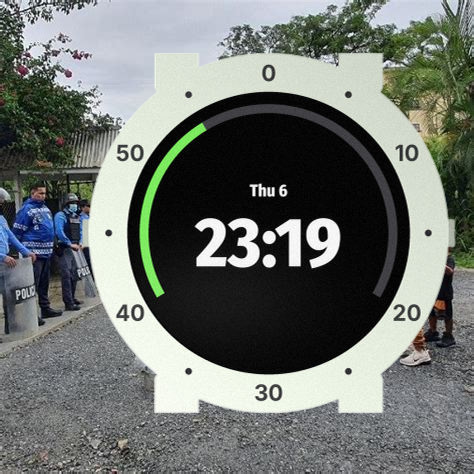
**23:19**
